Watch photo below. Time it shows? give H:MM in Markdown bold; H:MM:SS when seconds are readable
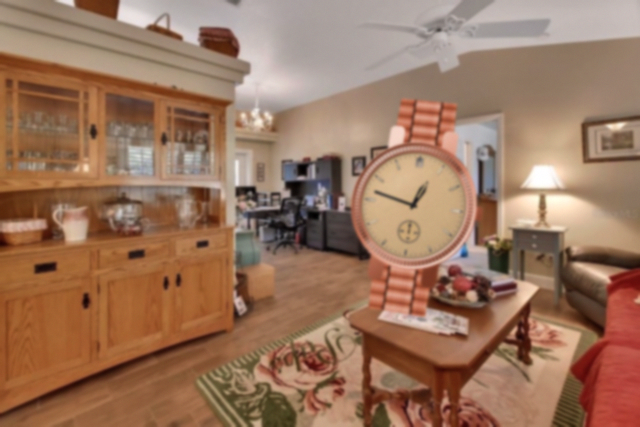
**12:47**
